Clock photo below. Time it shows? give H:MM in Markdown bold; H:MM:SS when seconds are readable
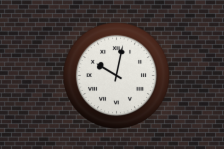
**10:02**
